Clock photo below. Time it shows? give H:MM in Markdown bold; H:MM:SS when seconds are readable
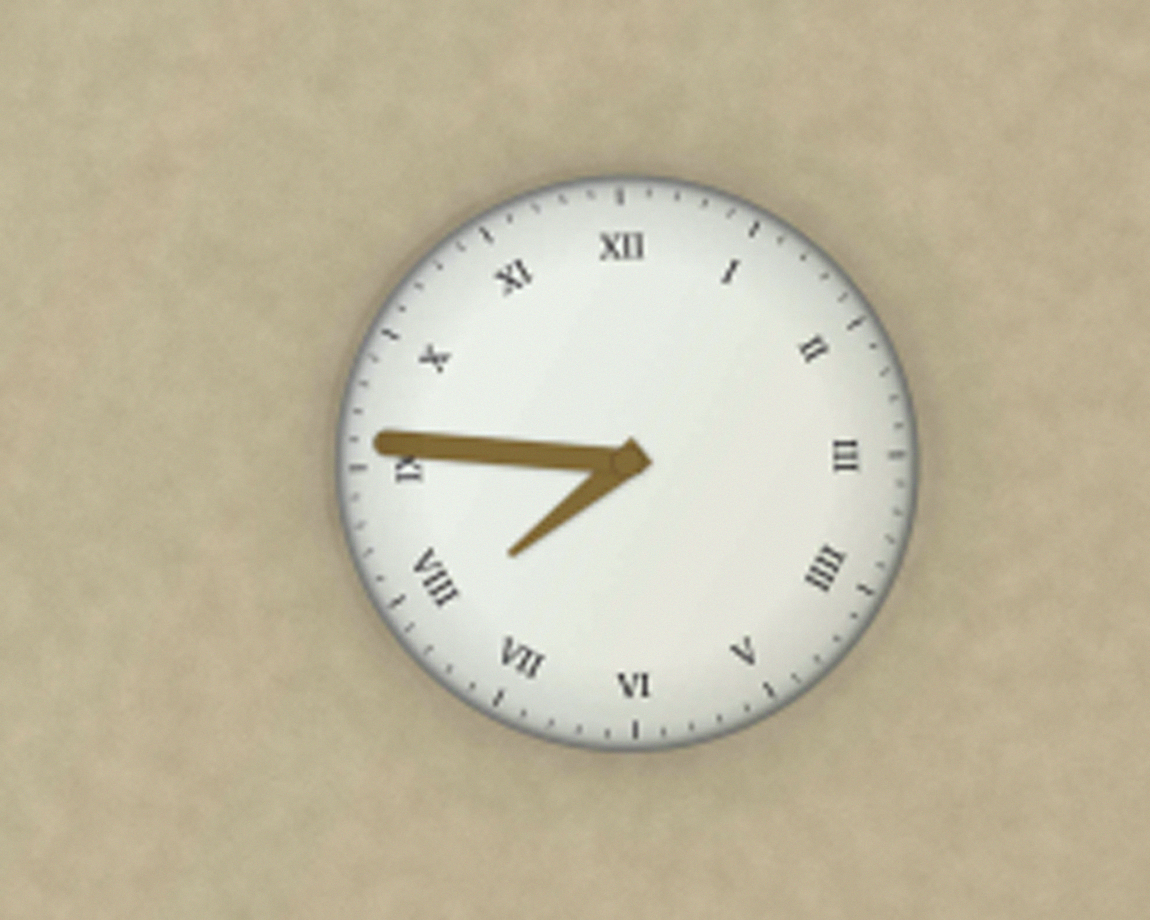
**7:46**
